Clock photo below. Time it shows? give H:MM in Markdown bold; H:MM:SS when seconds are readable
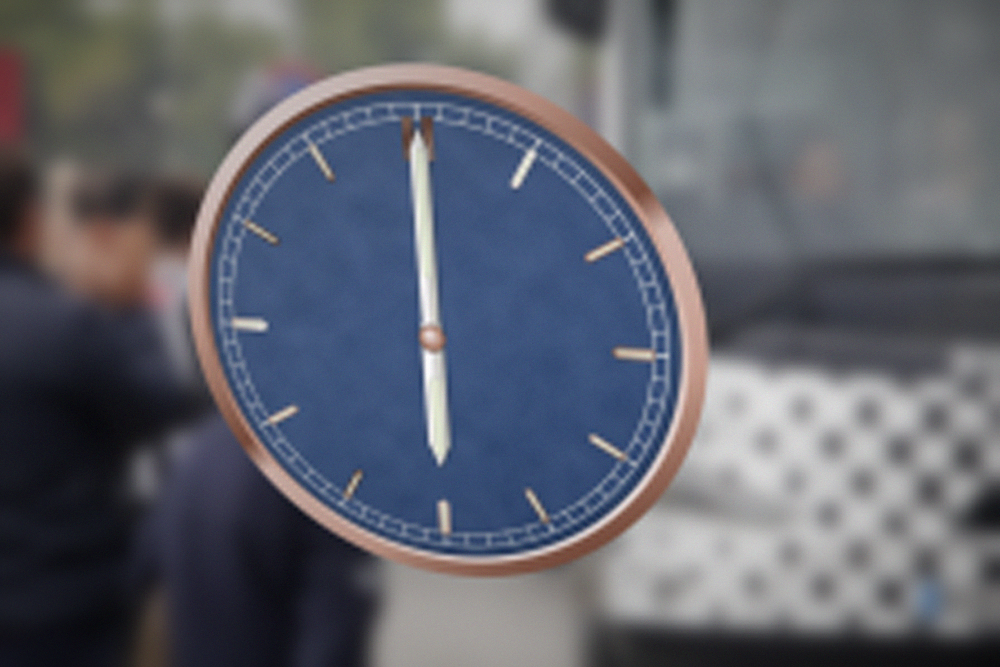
**6:00**
